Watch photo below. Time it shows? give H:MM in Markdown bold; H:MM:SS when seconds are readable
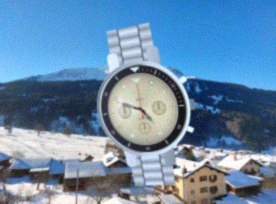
**4:49**
